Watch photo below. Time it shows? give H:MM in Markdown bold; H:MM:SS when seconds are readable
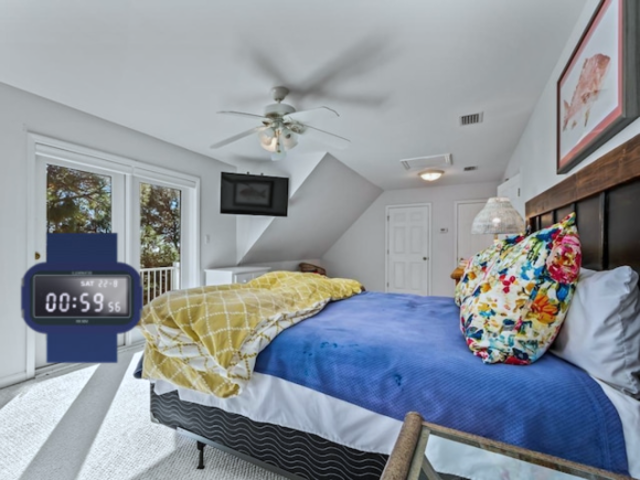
**0:59**
